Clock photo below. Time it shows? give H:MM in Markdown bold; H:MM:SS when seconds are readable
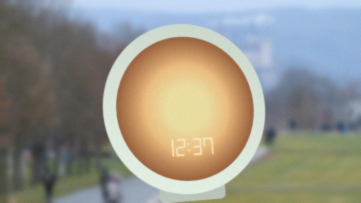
**12:37**
